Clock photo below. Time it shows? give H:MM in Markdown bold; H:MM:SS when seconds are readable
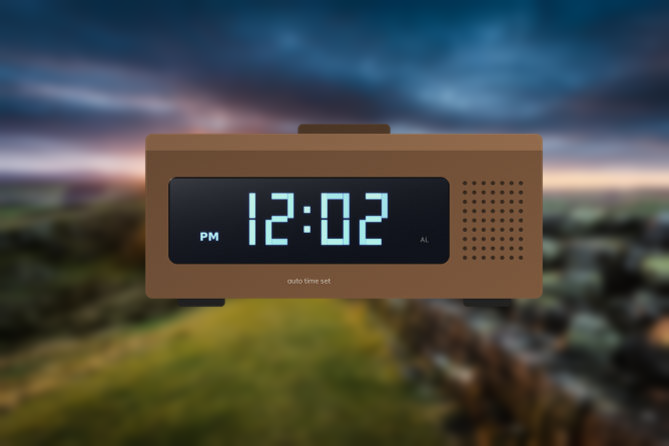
**12:02**
